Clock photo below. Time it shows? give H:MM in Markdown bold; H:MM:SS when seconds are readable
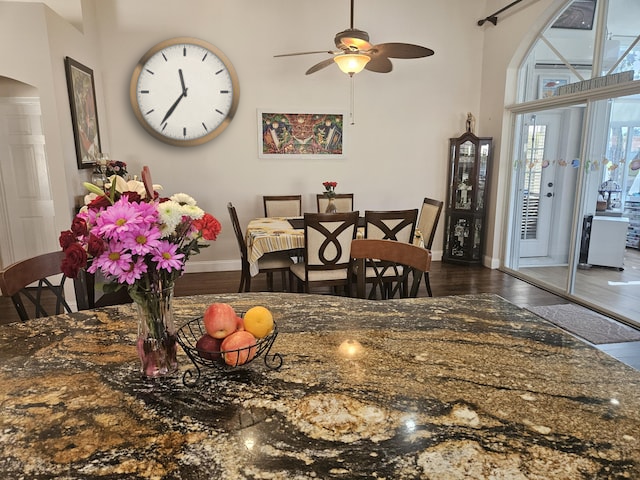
**11:36**
